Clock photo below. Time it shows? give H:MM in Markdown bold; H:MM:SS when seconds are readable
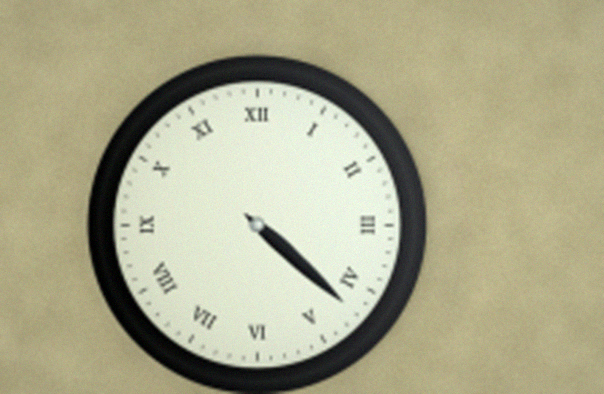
**4:22**
